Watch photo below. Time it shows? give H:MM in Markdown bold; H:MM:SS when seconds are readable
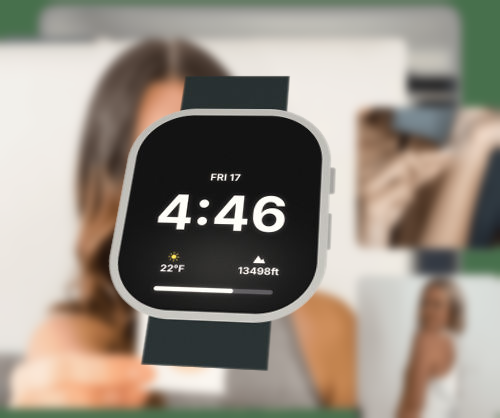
**4:46**
